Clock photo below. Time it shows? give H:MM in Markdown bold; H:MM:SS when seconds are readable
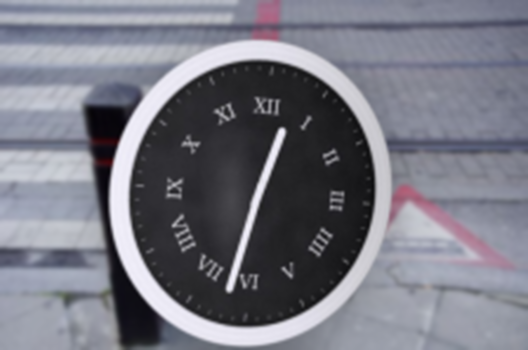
**12:32**
